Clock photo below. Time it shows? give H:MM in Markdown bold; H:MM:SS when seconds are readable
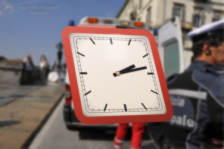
**2:13**
